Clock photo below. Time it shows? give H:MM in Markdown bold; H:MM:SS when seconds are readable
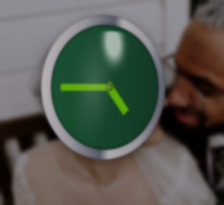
**4:45**
